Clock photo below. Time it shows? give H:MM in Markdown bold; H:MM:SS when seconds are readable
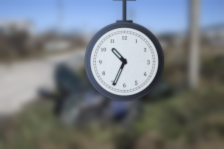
**10:34**
